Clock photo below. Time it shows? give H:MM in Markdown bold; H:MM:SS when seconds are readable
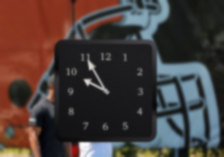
**9:55**
